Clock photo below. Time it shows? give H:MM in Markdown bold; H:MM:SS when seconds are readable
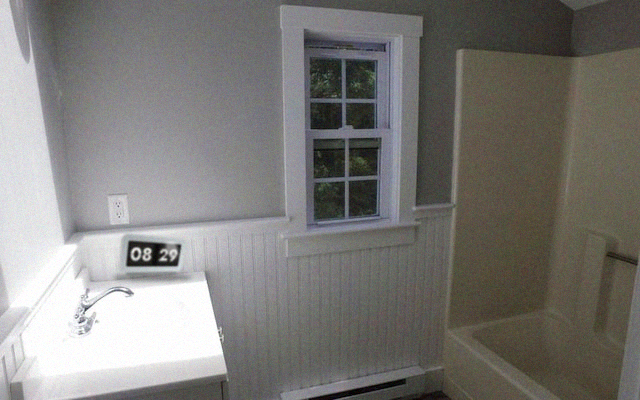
**8:29**
